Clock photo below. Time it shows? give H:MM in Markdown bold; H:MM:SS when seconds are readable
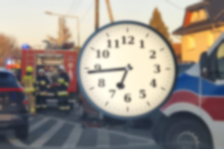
**6:44**
